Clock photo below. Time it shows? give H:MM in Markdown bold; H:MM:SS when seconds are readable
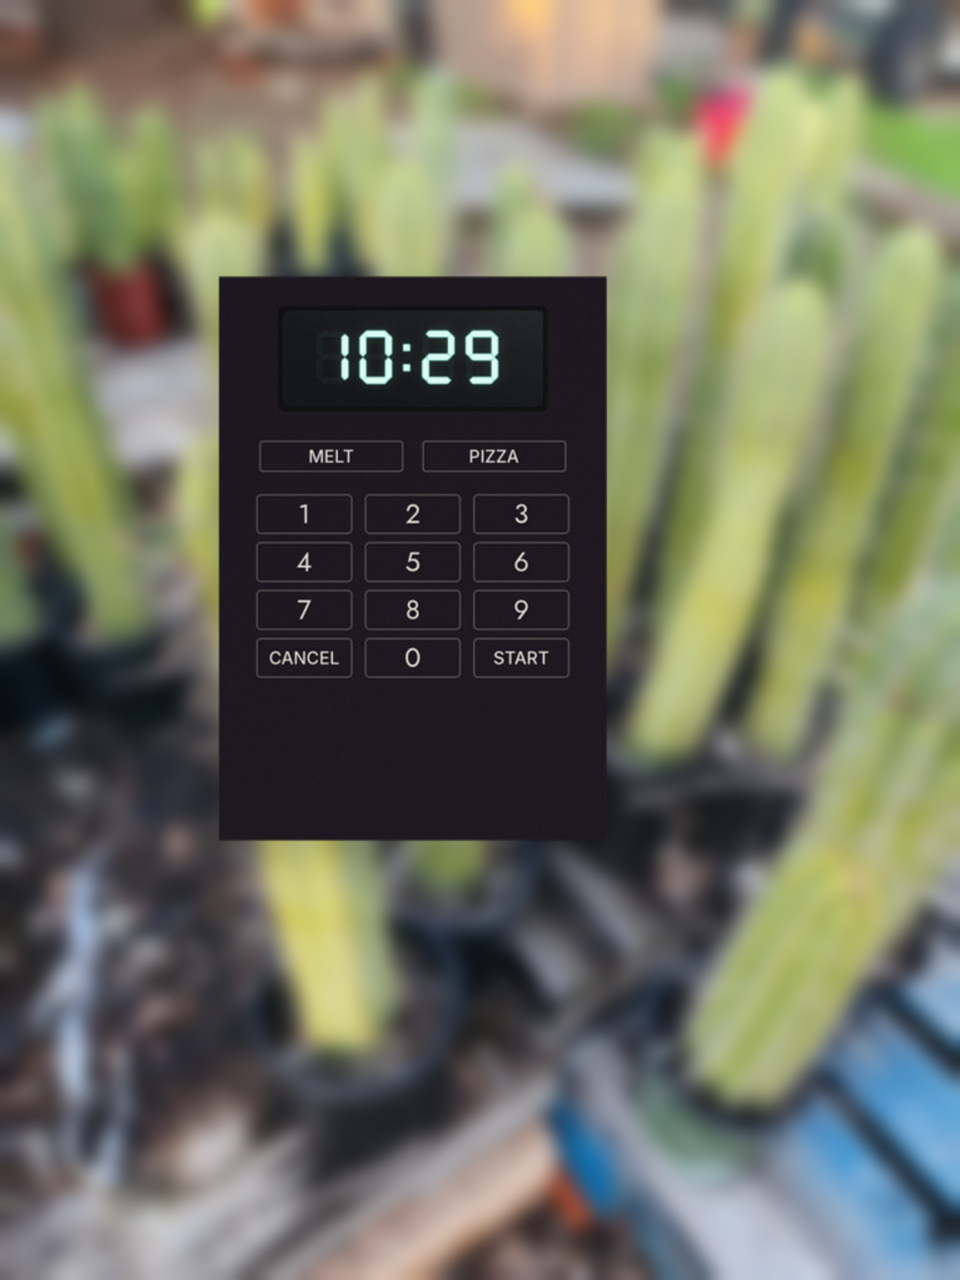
**10:29**
